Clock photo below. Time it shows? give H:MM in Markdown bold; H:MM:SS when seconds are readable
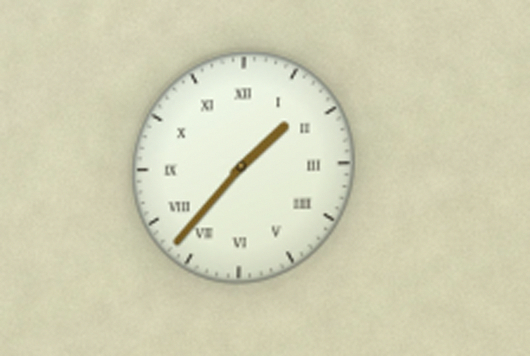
**1:37**
